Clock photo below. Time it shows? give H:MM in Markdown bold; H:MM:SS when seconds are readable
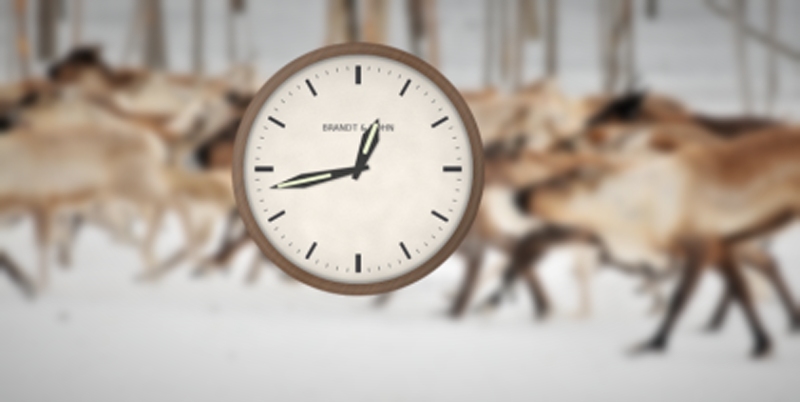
**12:43**
